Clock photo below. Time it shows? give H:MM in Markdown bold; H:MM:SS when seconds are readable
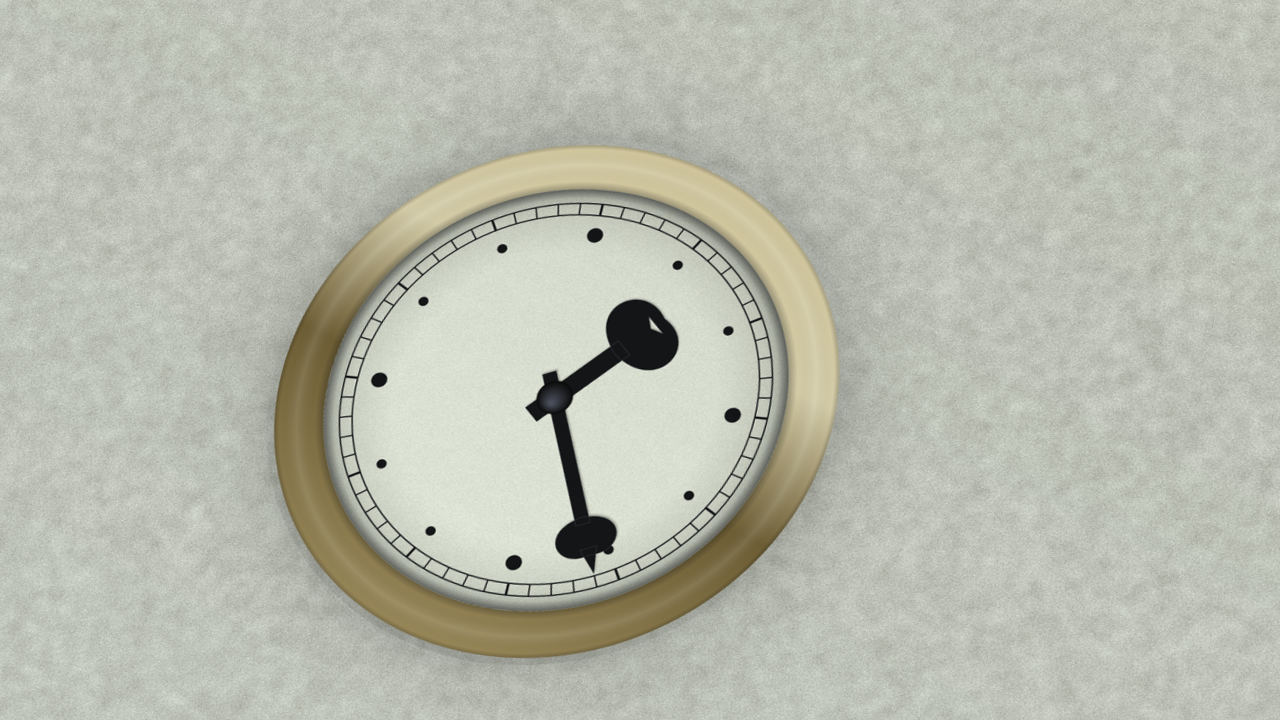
**1:26**
